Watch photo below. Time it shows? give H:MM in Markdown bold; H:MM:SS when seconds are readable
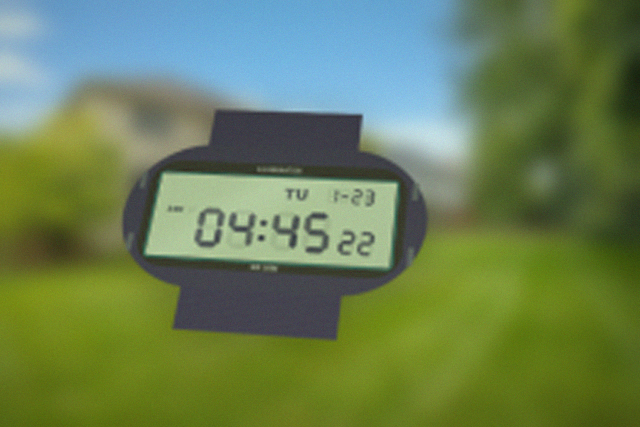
**4:45:22**
